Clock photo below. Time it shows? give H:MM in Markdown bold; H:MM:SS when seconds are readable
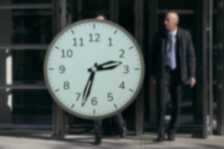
**2:33**
